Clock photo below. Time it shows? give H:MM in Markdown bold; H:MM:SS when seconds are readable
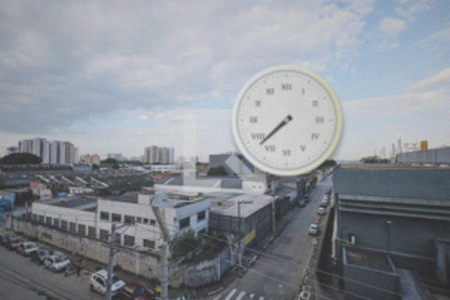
**7:38**
